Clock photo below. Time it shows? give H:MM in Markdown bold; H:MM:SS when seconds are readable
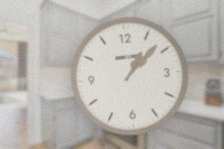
**1:08**
